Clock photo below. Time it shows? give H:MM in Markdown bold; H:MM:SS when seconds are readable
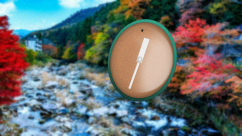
**12:33**
